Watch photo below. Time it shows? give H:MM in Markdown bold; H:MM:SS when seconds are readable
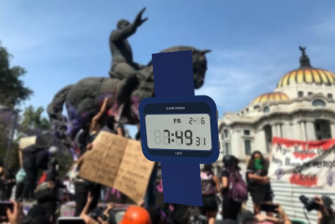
**7:49:31**
